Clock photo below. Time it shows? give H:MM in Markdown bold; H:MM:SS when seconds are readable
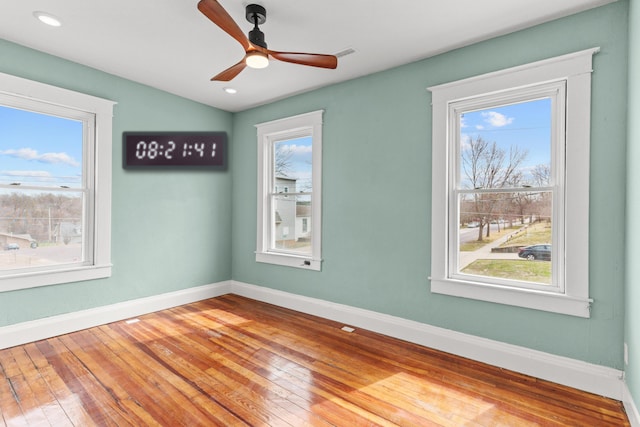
**8:21:41**
